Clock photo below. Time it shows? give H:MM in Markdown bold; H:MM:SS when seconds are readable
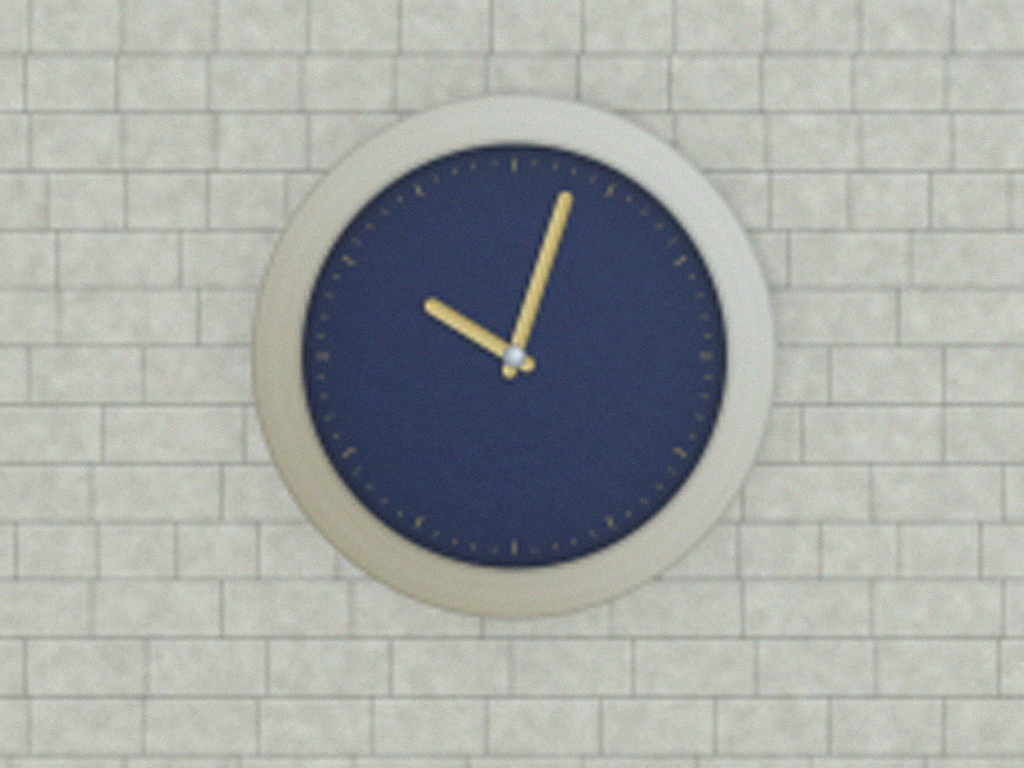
**10:03**
